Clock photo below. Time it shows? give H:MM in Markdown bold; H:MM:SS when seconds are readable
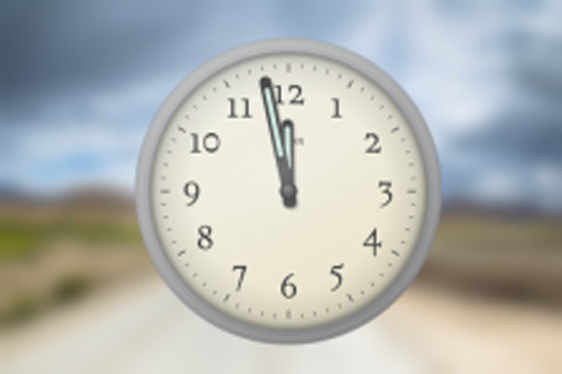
**11:58**
